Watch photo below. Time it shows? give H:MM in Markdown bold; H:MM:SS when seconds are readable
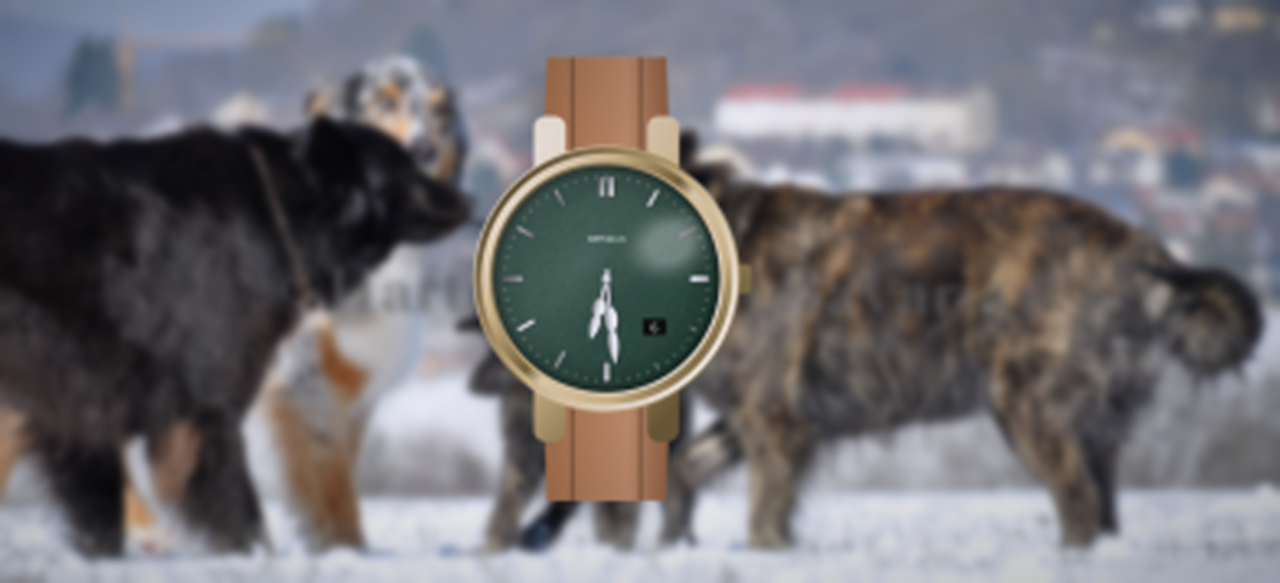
**6:29**
